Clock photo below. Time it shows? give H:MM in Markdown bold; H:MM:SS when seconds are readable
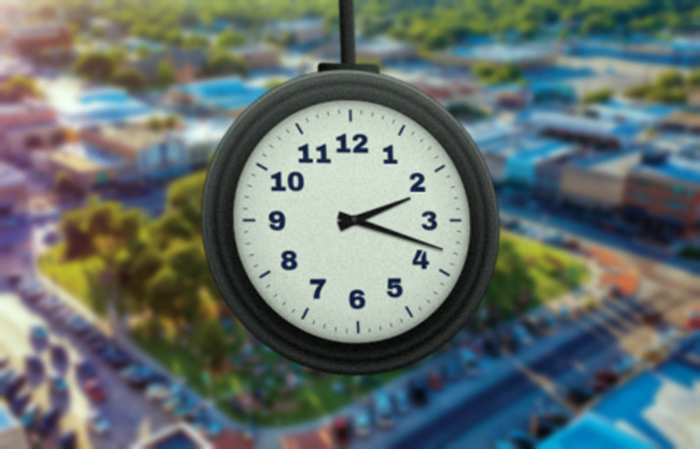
**2:18**
